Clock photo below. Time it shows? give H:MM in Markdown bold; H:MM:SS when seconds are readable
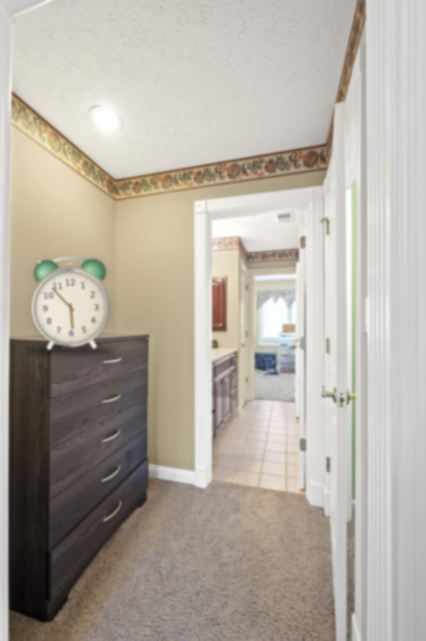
**5:53**
